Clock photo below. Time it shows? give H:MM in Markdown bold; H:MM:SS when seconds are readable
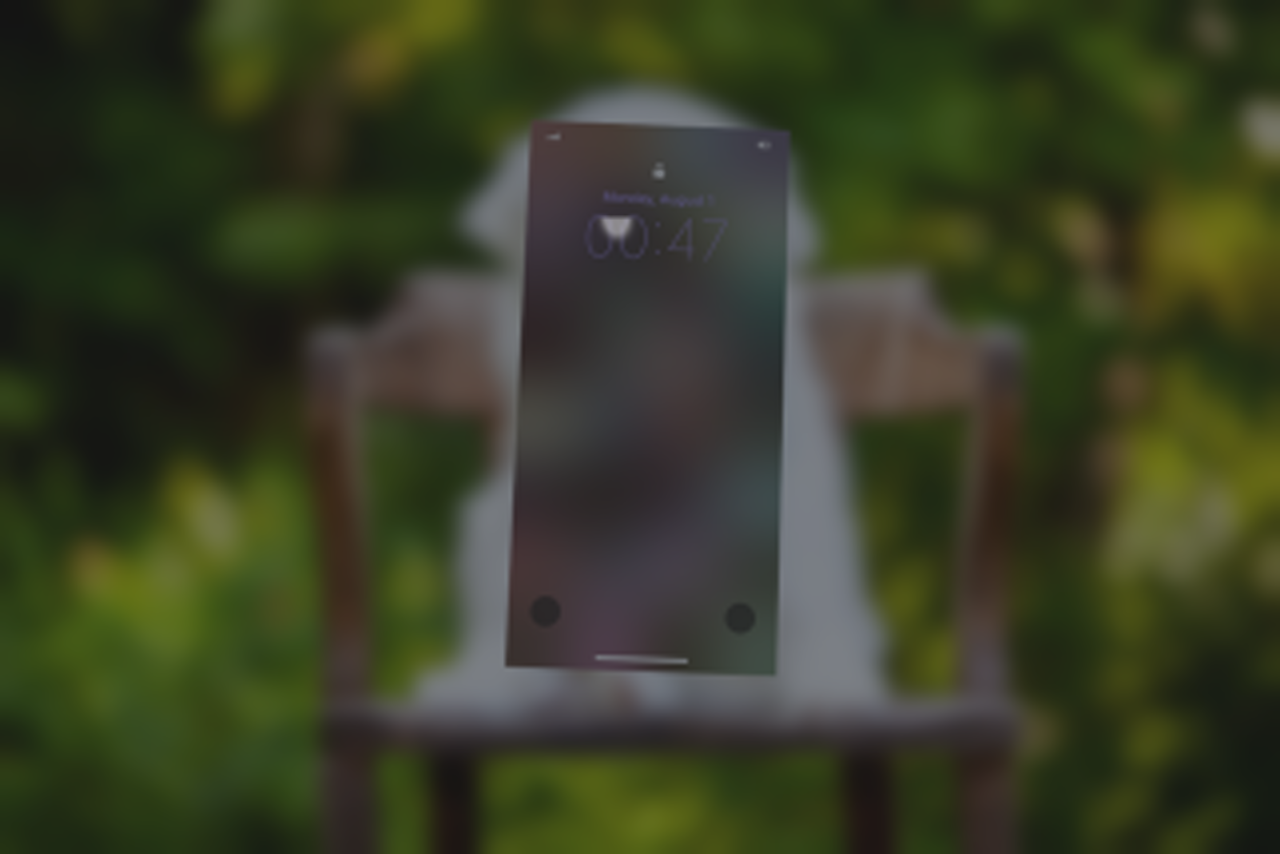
**0:47**
